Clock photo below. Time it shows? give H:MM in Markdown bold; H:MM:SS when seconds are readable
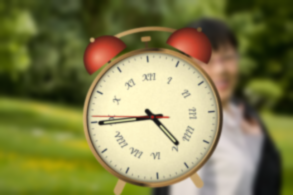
**4:44:46**
